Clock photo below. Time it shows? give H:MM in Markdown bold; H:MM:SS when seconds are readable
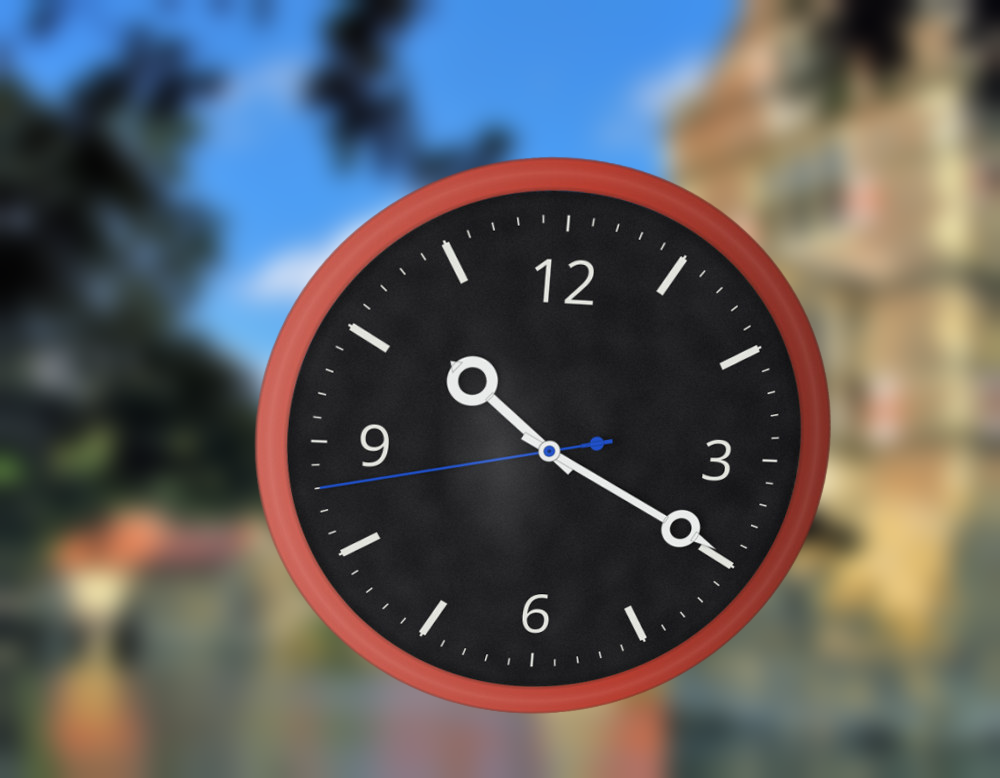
**10:19:43**
